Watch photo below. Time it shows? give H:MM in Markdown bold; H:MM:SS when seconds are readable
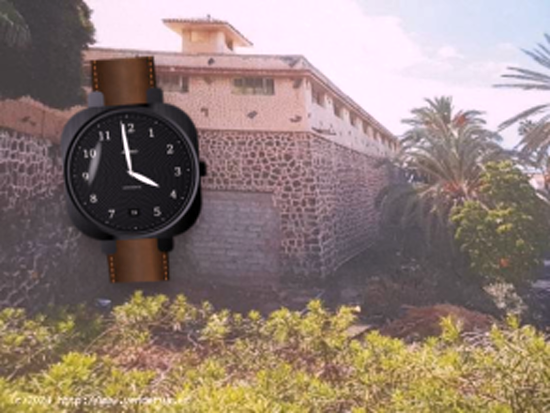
**3:59**
